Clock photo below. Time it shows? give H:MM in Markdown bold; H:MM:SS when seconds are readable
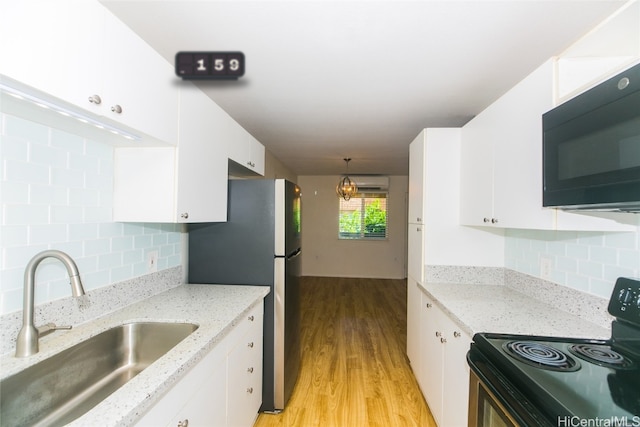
**1:59**
